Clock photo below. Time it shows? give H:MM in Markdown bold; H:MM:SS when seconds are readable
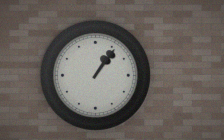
**1:06**
